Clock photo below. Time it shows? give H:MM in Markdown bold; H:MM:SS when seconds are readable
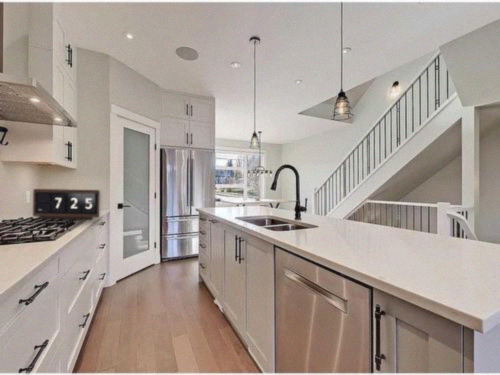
**7:25**
